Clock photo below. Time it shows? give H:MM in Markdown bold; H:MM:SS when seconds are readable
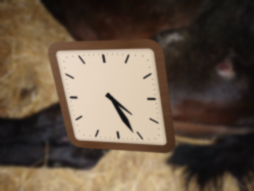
**4:26**
